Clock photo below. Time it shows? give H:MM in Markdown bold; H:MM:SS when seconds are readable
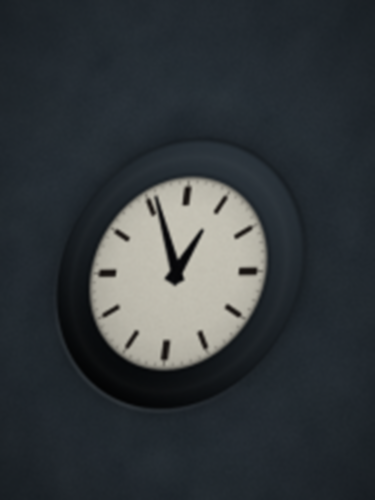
**12:56**
